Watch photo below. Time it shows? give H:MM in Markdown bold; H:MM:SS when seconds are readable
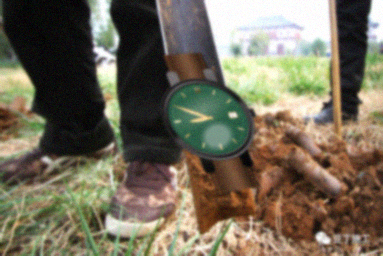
**8:50**
